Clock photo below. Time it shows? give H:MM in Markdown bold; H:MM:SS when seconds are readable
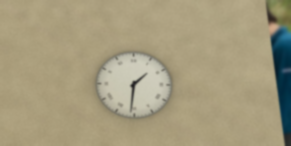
**1:31**
